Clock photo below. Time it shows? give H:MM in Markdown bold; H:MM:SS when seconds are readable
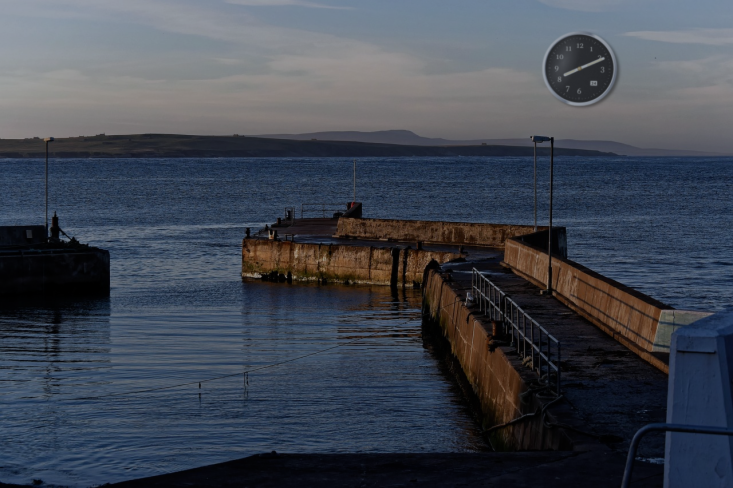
**8:11**
